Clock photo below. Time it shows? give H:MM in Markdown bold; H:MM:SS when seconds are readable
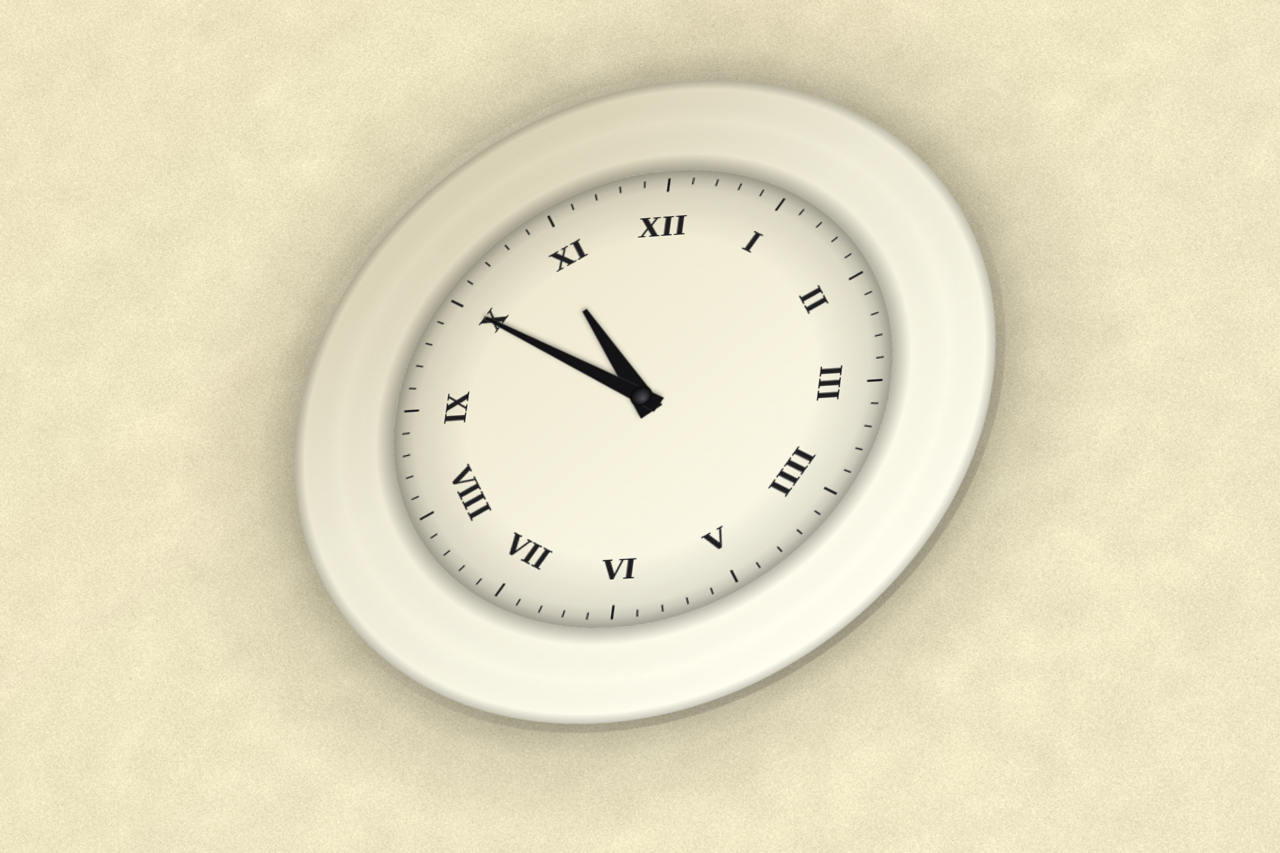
**10:50**
